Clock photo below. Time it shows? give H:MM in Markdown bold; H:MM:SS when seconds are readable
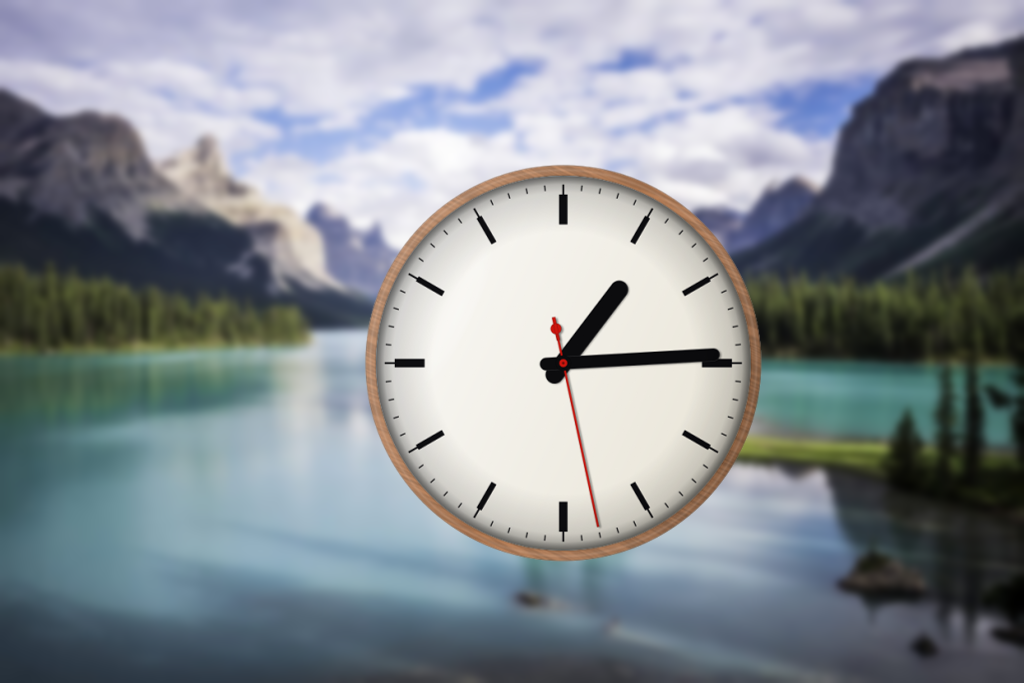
**1:14:28**
